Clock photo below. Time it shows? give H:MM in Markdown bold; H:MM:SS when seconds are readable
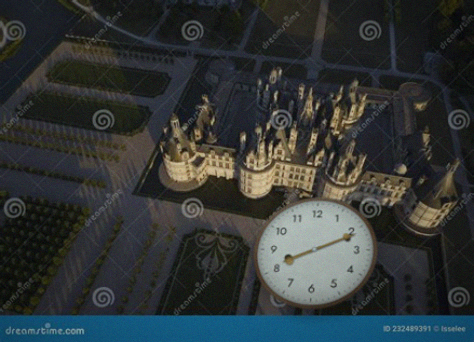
**8:11**
